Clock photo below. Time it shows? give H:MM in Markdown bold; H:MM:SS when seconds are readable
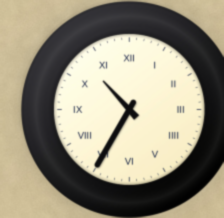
**10:35**
